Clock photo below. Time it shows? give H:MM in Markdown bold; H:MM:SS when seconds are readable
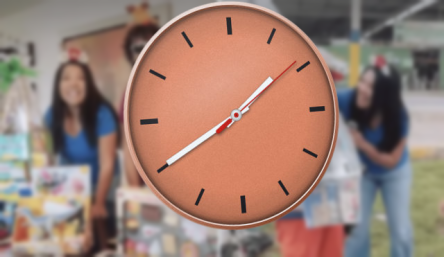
**1:40:09**
